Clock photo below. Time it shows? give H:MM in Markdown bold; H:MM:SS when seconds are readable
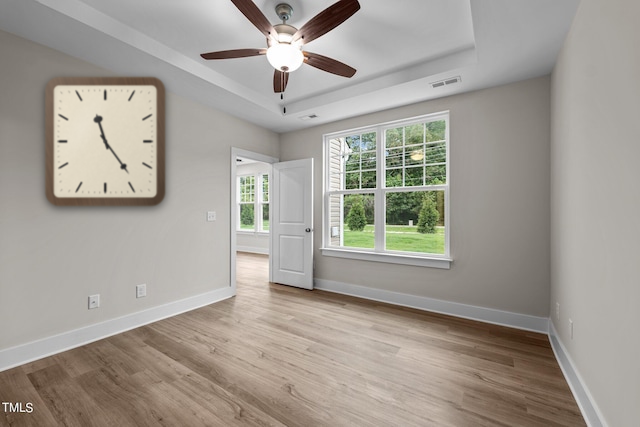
**11:24**
